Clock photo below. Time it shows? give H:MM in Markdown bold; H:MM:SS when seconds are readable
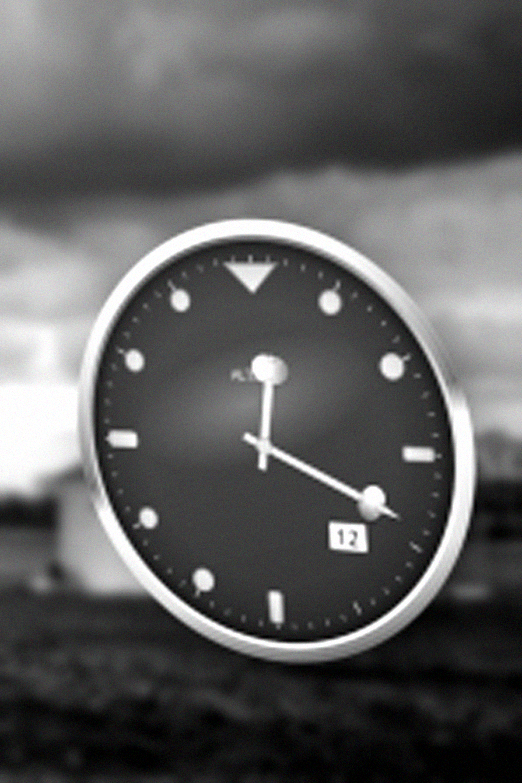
**12:19**
